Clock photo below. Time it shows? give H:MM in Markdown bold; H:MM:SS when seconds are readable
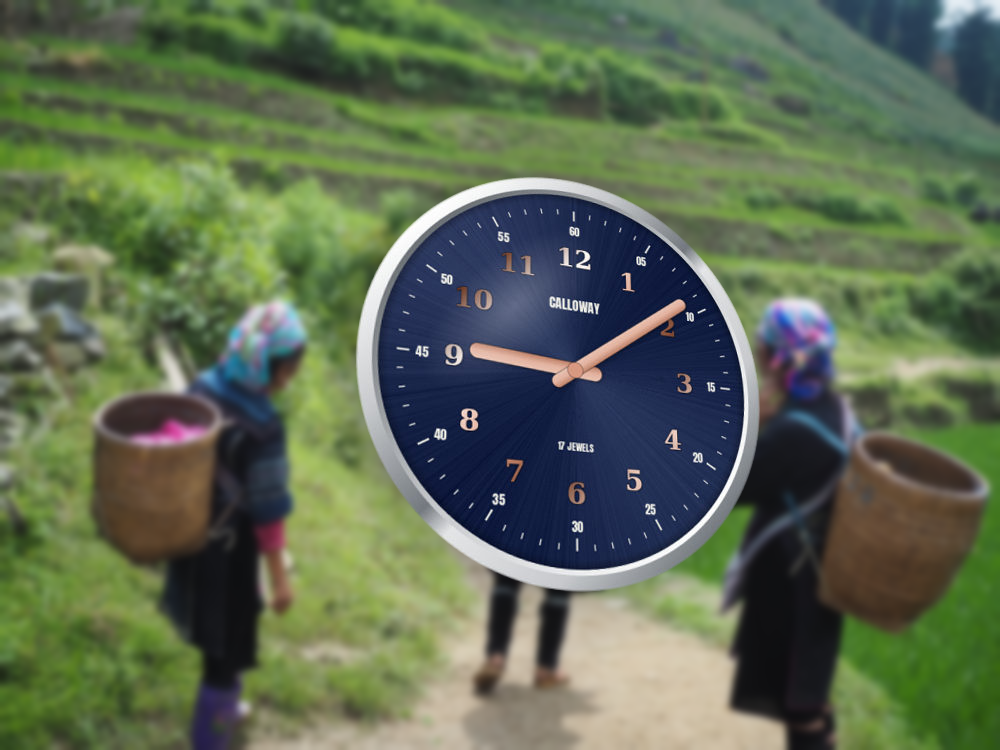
**9:09**
